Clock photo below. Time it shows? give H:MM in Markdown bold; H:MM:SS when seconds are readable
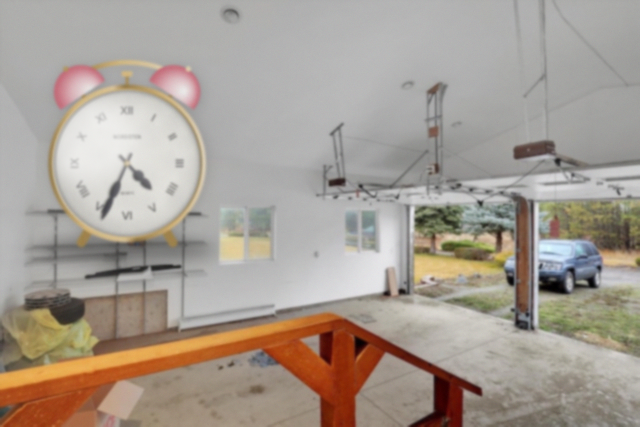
**4:34**
